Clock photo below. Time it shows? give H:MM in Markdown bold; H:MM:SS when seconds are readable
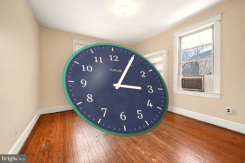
**3:05**
